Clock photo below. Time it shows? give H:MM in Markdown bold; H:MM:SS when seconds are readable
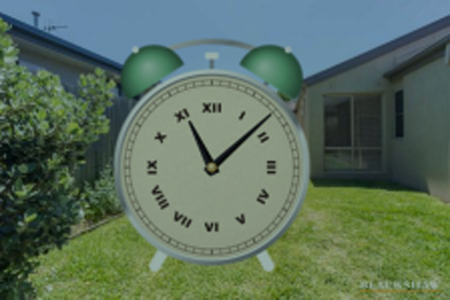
**11:08**
